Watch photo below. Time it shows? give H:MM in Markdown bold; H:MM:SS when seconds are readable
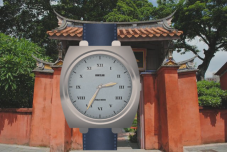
**2:35**
